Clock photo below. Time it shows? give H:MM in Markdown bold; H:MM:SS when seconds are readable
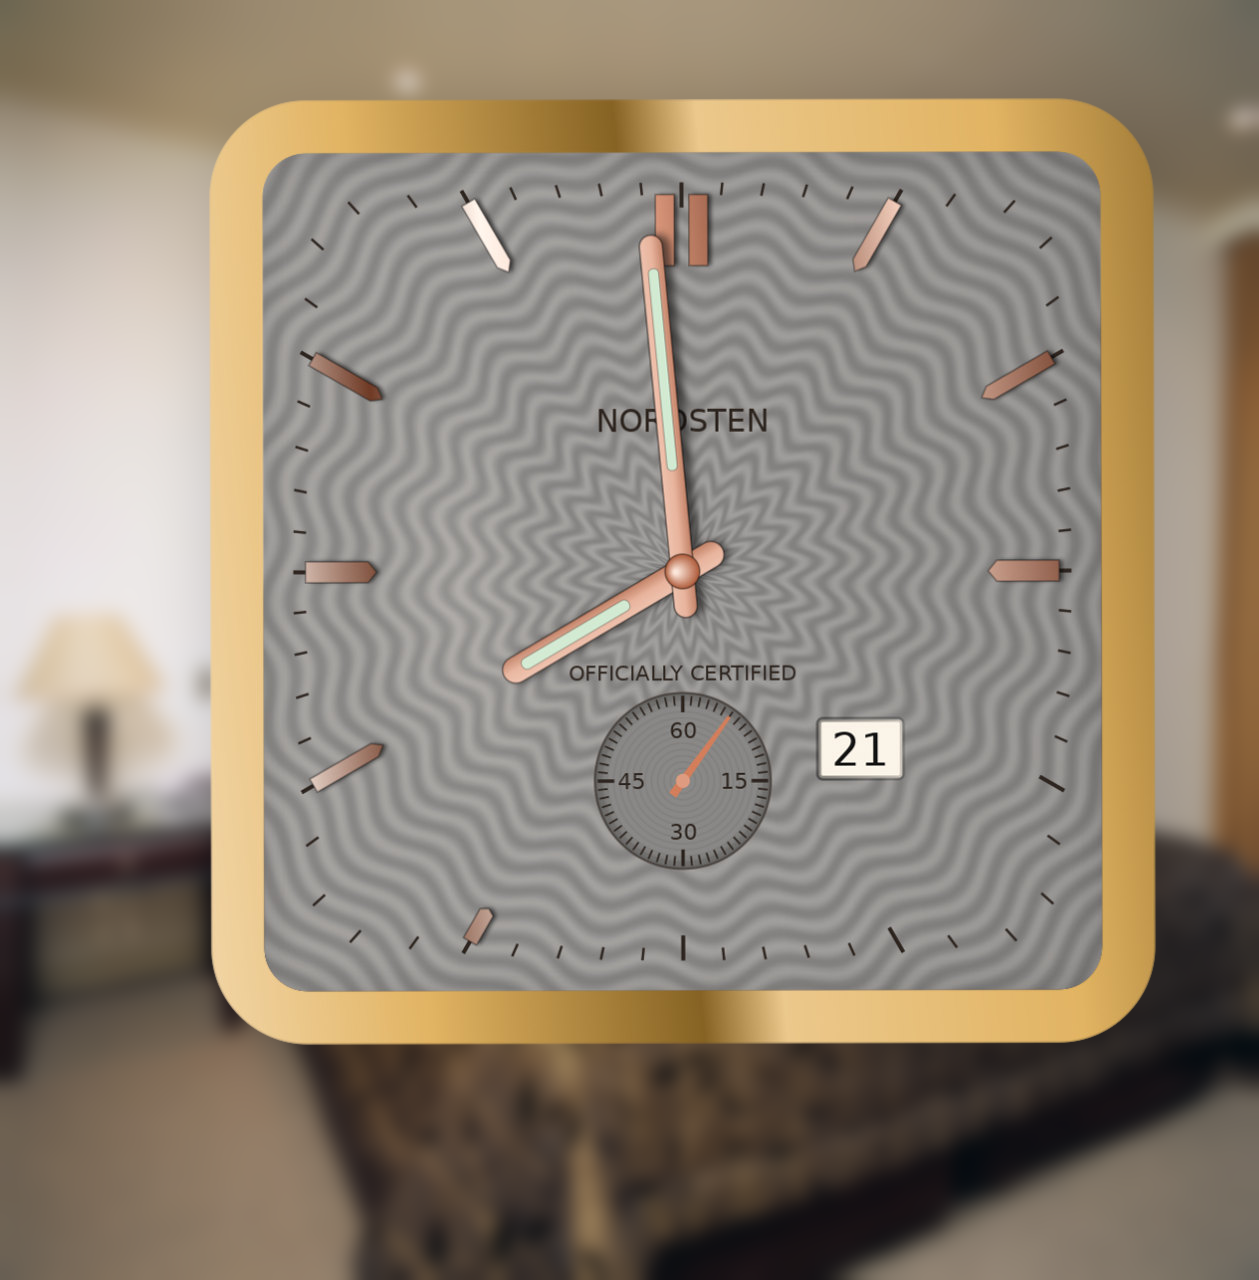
**7:59:06**
